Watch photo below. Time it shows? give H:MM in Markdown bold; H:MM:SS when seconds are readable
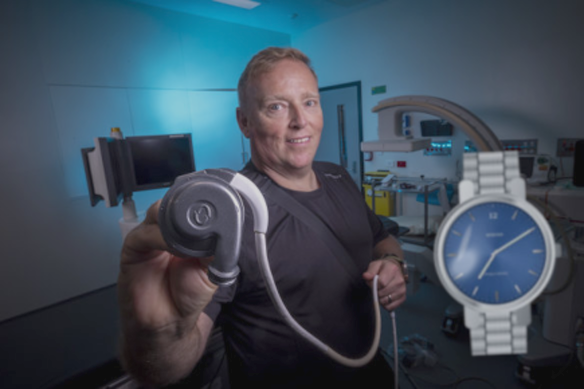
**7:10**
